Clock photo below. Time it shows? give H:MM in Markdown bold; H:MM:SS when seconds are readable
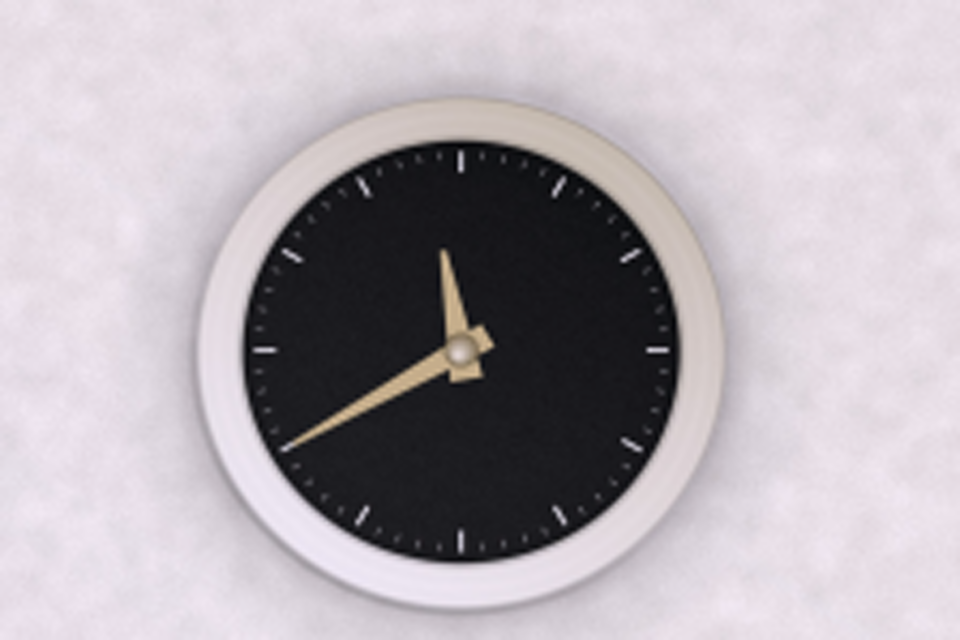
**11:40**
